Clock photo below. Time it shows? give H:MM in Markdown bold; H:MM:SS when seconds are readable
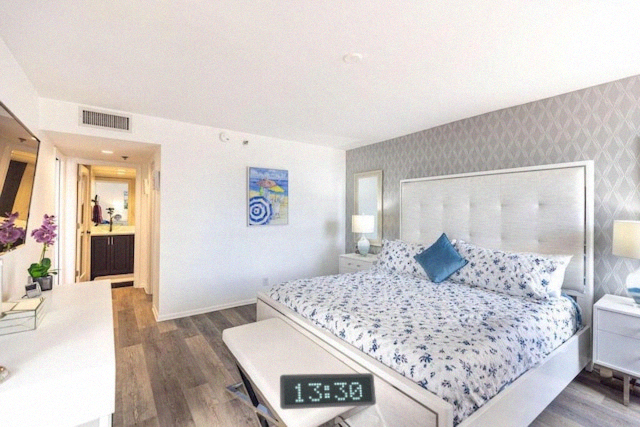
**13:30**
